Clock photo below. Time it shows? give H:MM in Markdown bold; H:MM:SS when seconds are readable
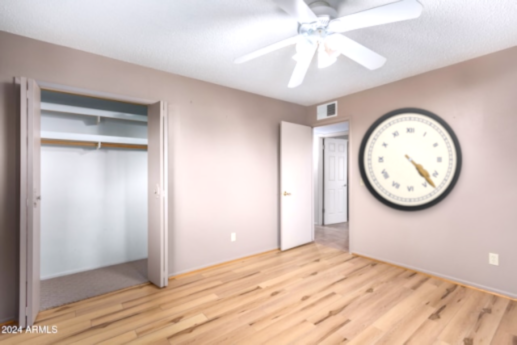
**4:23**
